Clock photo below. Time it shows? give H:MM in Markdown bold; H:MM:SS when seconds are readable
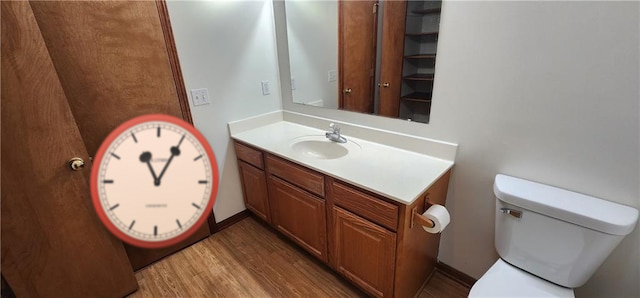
**11:05**
